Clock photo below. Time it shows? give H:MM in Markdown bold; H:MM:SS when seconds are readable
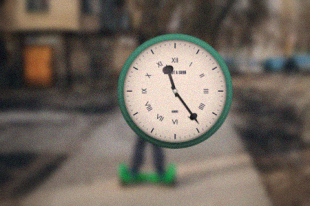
**11:24**
